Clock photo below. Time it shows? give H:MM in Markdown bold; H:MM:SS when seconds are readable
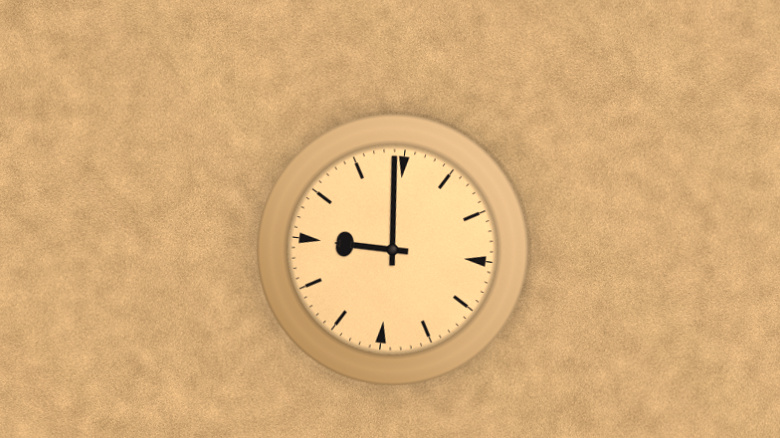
**8:59**
